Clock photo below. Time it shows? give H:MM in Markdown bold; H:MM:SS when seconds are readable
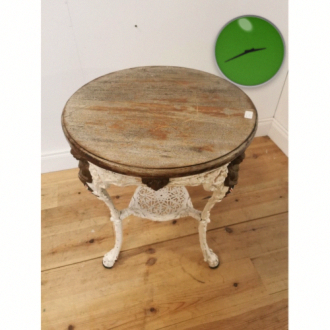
**2:41**
